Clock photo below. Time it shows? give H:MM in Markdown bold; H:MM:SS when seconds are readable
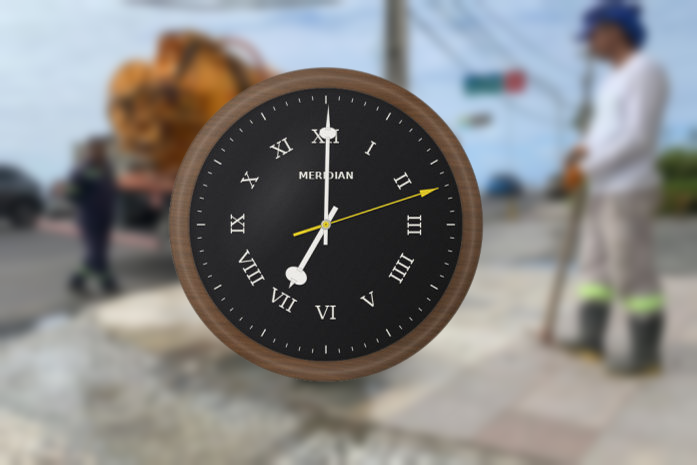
**7:00:12**
